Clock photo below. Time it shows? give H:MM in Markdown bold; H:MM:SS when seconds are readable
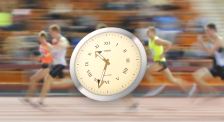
**10:33**
